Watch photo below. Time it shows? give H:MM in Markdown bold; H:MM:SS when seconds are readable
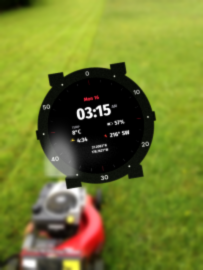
**3:15**
